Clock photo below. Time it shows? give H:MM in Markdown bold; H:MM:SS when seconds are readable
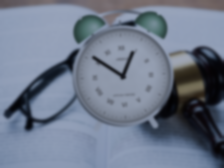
**12:51**
